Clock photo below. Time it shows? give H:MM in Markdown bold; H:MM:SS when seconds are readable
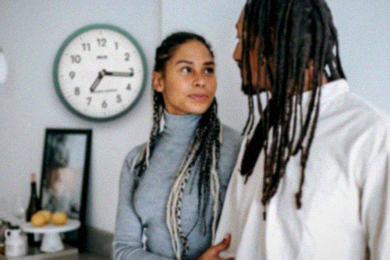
**7:16**
